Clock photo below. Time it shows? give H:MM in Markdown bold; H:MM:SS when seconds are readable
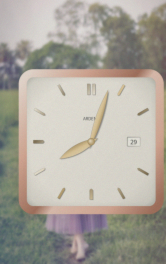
**8:03**
